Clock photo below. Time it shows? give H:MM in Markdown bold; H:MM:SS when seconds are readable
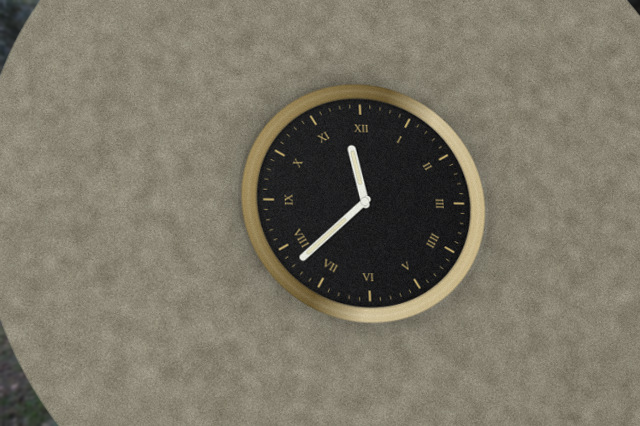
**11:38**
